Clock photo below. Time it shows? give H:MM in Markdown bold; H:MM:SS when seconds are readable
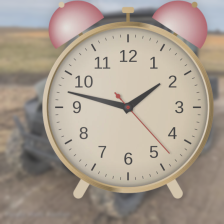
**1:47:23**
